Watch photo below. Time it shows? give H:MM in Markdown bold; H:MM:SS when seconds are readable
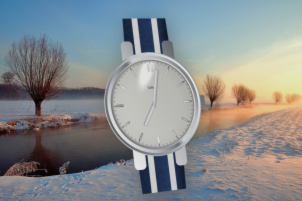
**7:02**
